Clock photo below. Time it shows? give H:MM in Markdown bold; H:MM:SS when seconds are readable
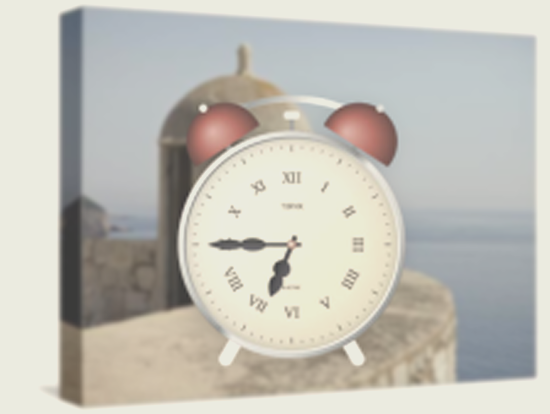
**6:45**
